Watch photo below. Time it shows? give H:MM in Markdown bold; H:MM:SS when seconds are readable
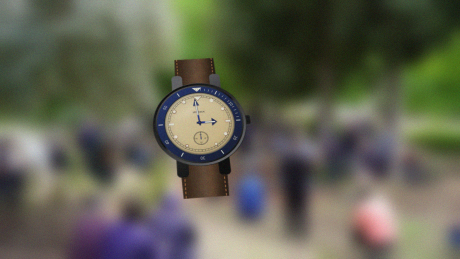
**2:59**
